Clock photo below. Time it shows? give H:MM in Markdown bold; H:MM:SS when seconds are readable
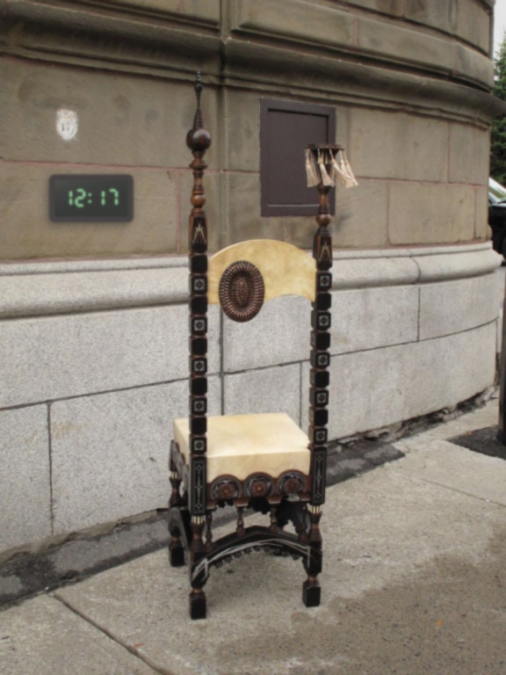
**12:17**
